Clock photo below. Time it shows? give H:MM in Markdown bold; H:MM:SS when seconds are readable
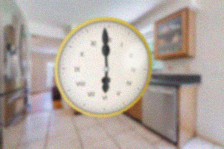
**5:59**
